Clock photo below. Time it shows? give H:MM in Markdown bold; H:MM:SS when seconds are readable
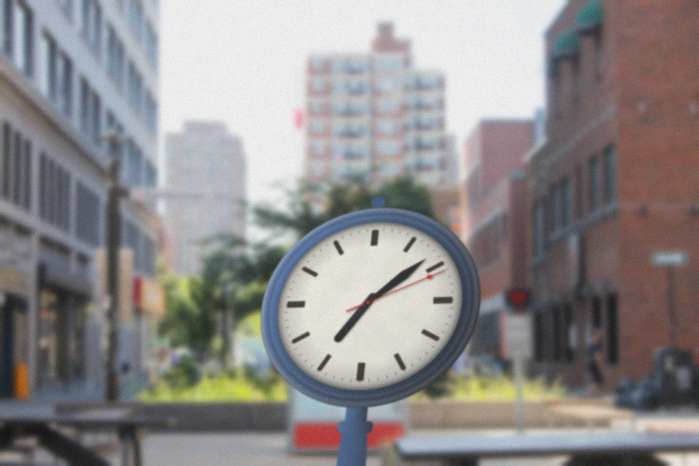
**7:08:11**
